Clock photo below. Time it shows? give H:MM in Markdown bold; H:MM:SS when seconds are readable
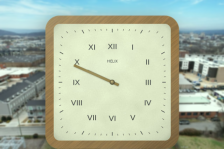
**9:49**
